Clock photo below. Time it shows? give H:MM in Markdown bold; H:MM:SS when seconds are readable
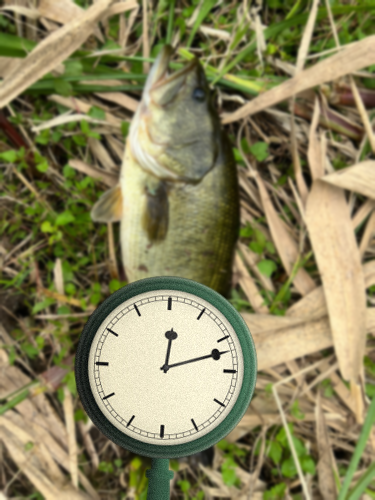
**12:12**
